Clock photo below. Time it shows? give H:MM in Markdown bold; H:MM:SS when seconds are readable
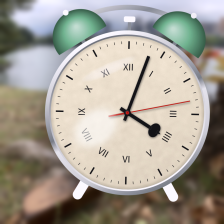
**4:03:13**
